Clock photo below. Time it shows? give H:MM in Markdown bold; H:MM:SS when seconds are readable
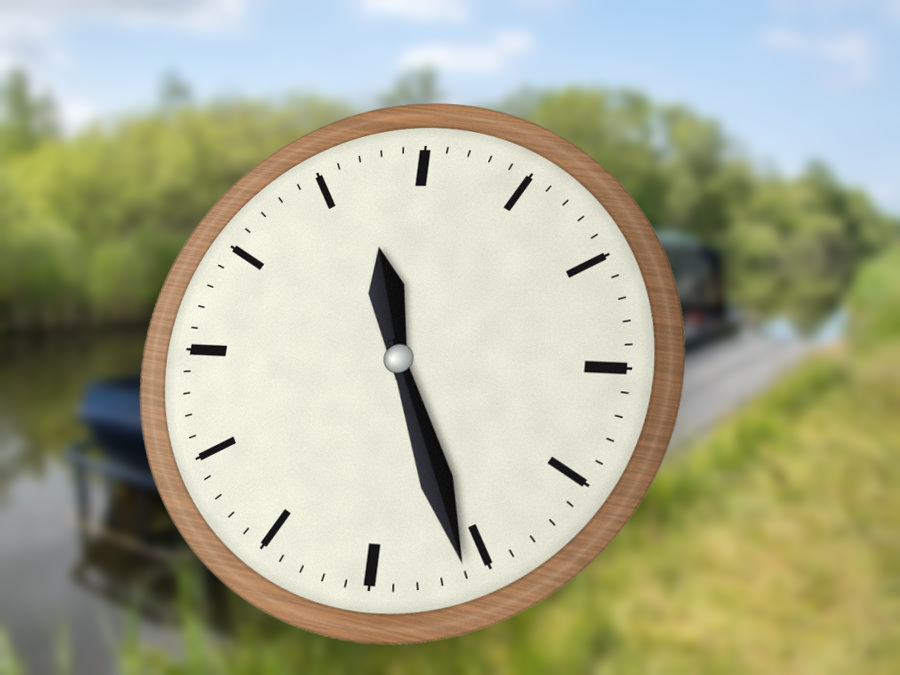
**11:26**
